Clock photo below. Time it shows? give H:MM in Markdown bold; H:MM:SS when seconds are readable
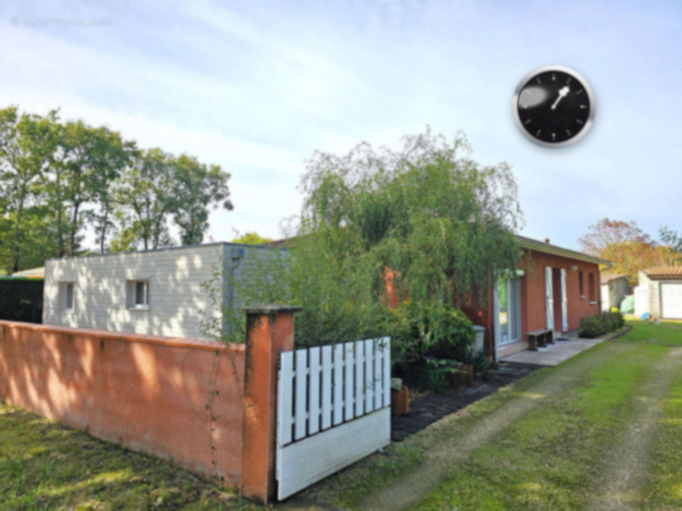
**1:06**
